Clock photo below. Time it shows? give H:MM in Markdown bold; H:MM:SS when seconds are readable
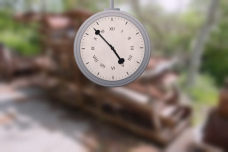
**4:53**
